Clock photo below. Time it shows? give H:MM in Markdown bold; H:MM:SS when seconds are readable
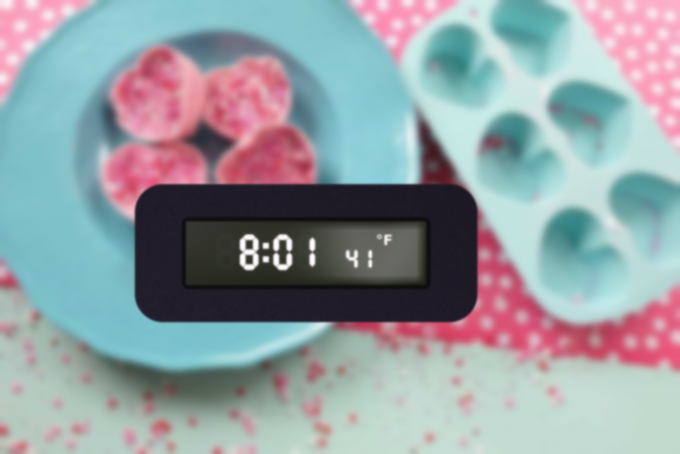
**8:01**
